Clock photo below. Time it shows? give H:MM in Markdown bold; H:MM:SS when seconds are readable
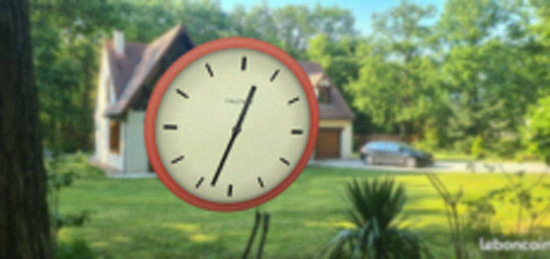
**12:33**
